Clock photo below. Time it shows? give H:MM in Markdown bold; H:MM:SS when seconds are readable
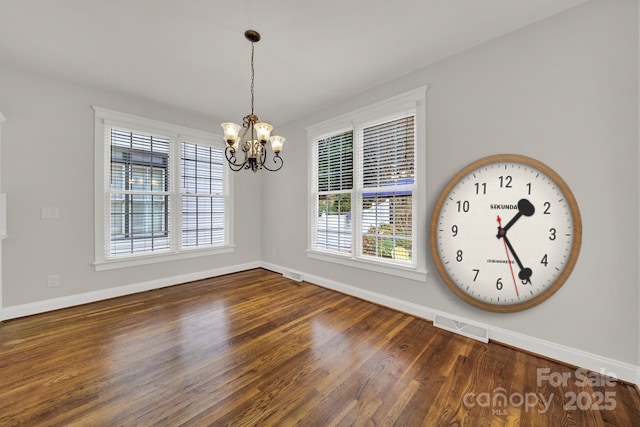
**1:24:27**
